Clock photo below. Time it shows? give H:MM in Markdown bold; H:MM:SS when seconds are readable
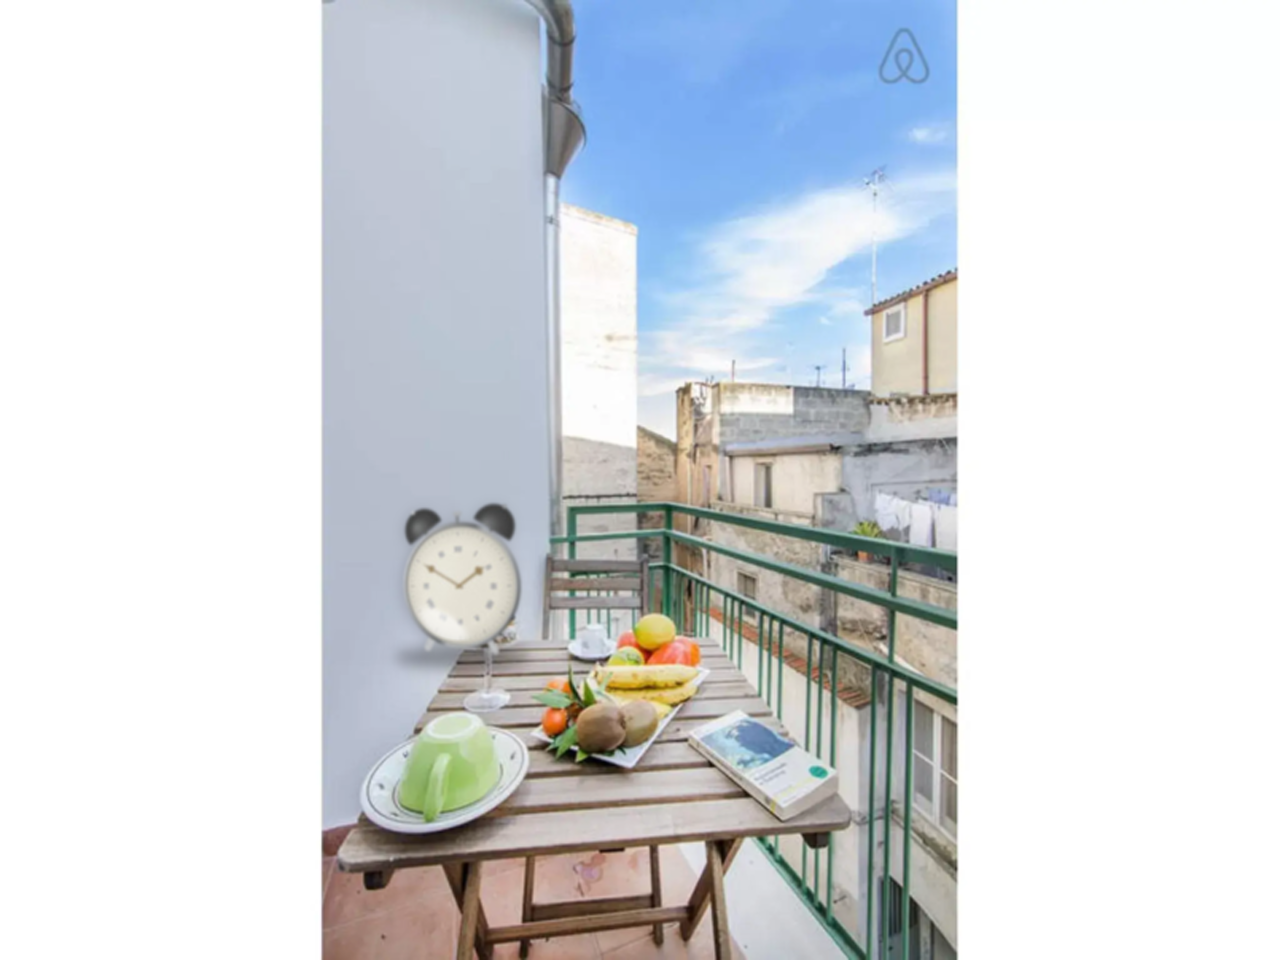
**1:50**
